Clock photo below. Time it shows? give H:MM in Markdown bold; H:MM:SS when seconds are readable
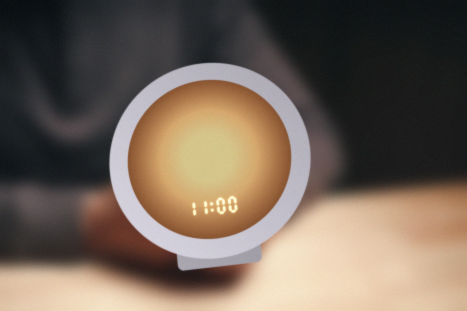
**11:00**
